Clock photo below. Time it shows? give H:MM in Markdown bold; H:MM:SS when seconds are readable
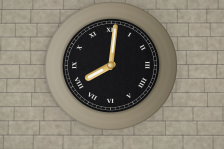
**8:01**
